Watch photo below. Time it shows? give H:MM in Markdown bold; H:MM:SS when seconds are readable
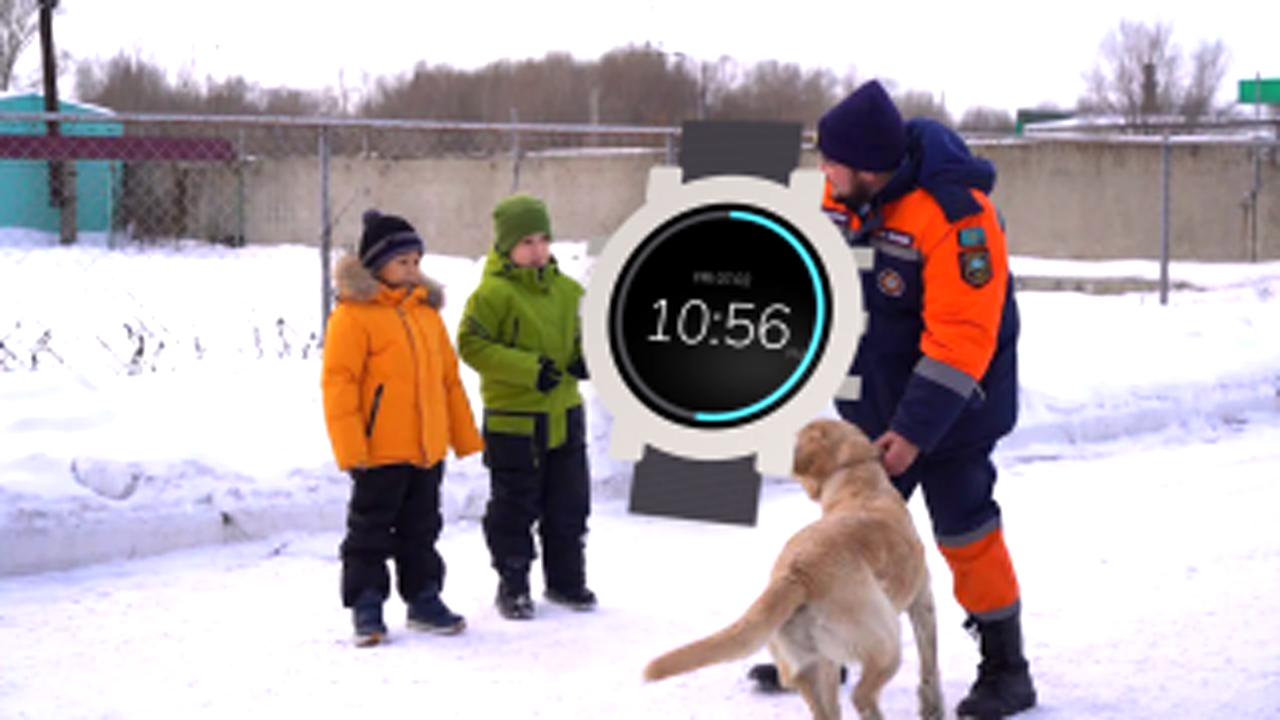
**10:56**
